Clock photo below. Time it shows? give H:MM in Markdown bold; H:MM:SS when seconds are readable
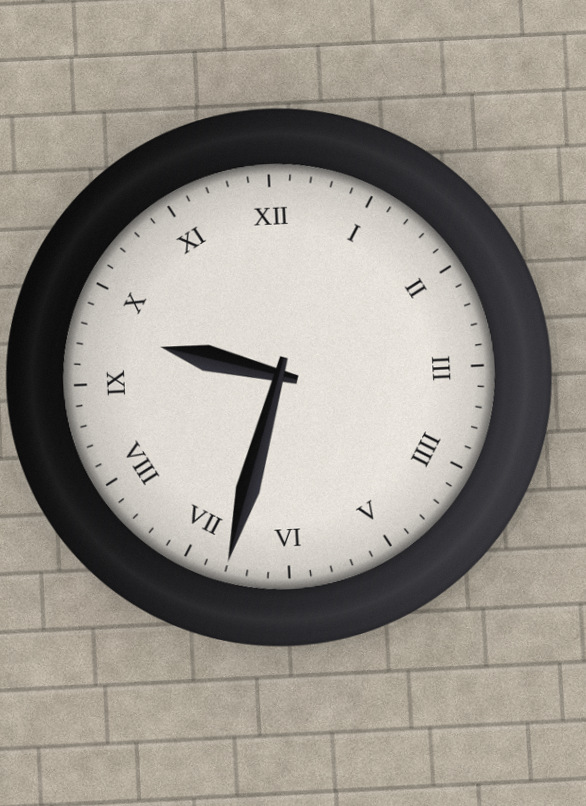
**9:33**
